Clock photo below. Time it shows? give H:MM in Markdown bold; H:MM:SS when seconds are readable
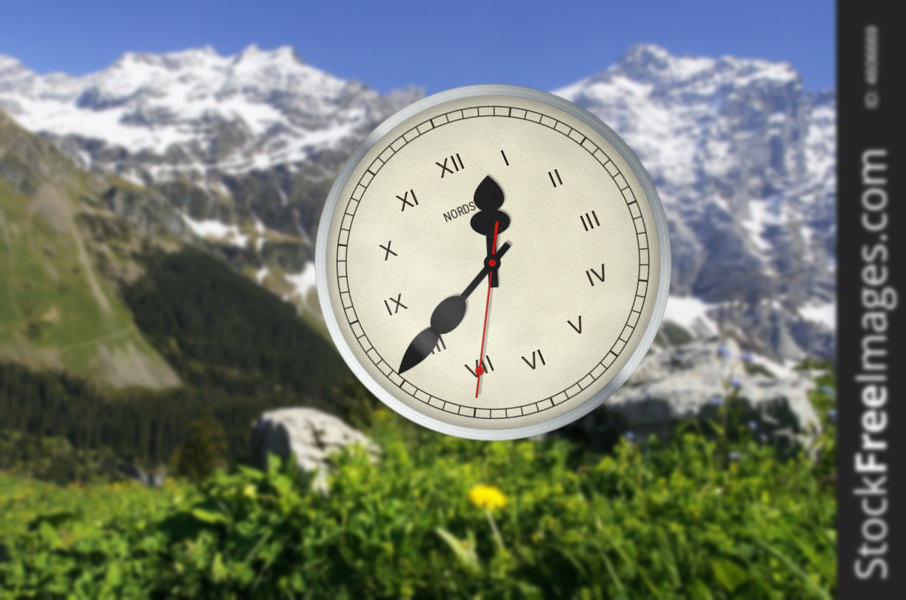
**12:40:35**
